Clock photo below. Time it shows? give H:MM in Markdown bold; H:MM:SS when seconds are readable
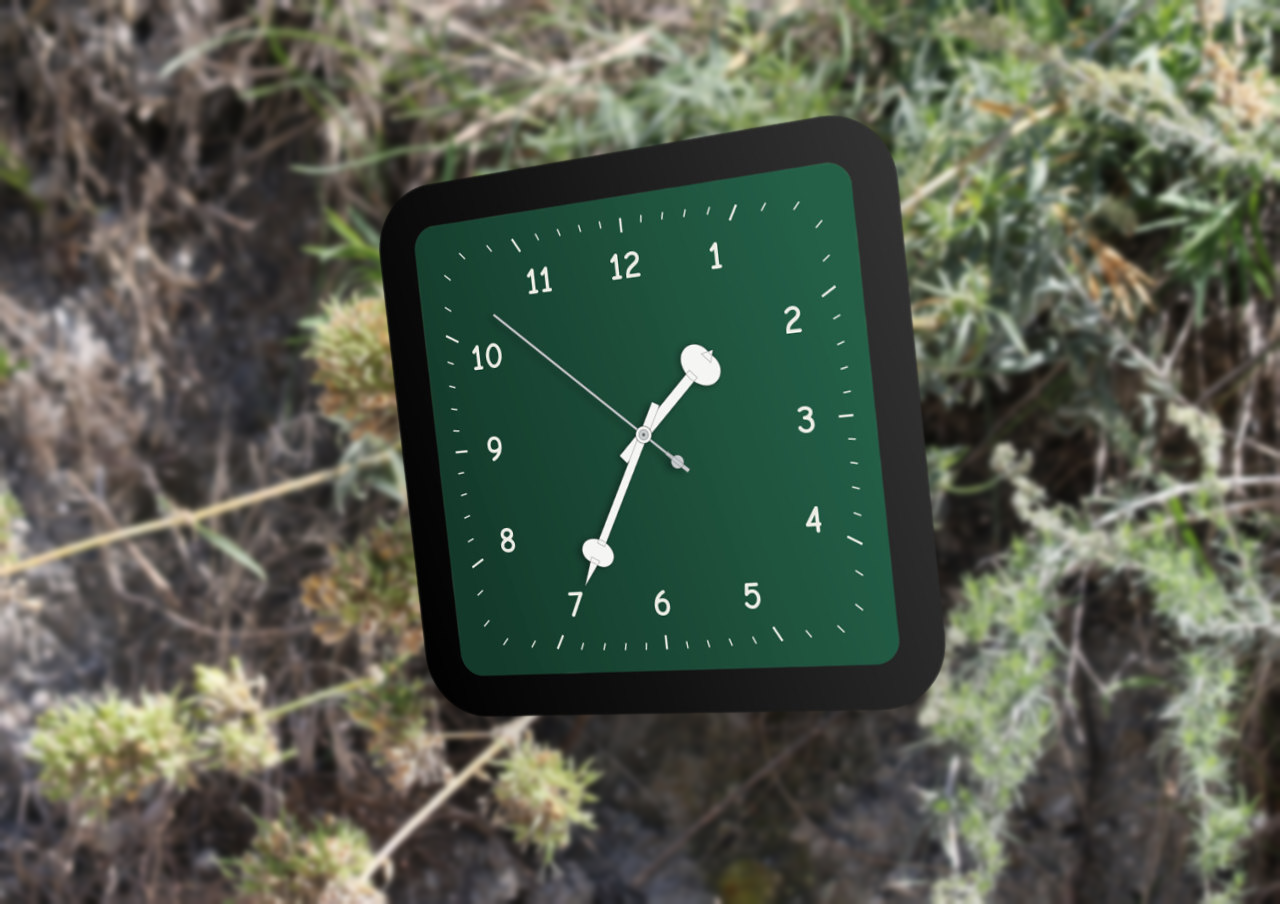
**1:34:52**
